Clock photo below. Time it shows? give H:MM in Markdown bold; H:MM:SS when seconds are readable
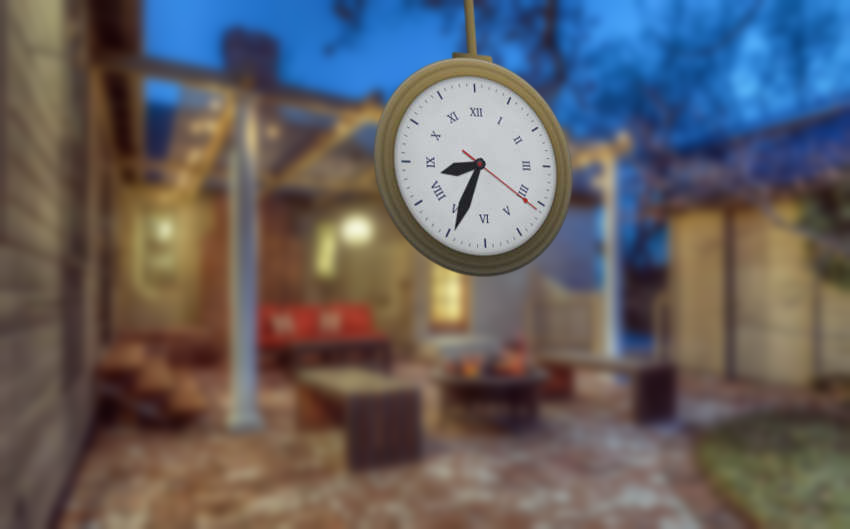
**8:34:21**
